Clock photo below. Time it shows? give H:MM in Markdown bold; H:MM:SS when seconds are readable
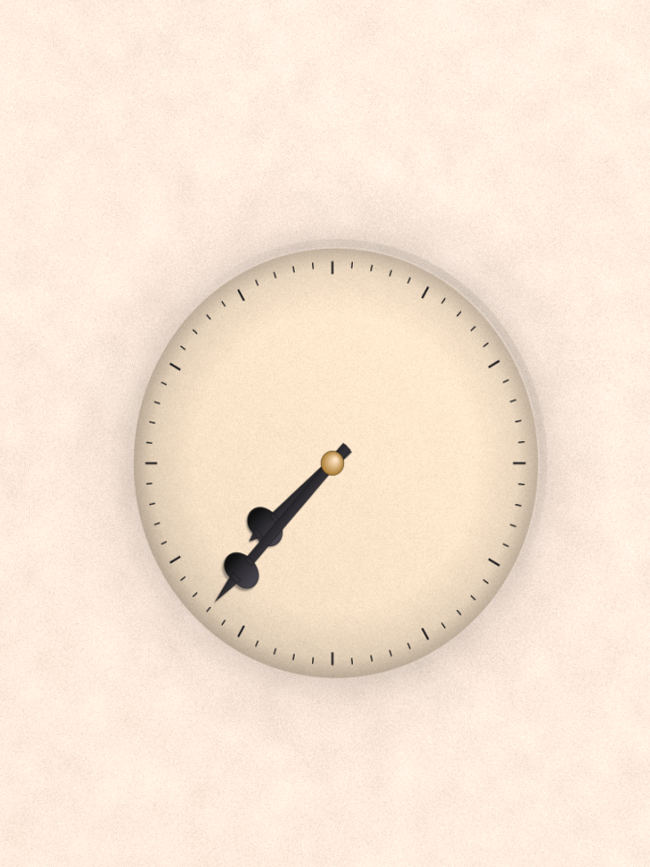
**7:37**
